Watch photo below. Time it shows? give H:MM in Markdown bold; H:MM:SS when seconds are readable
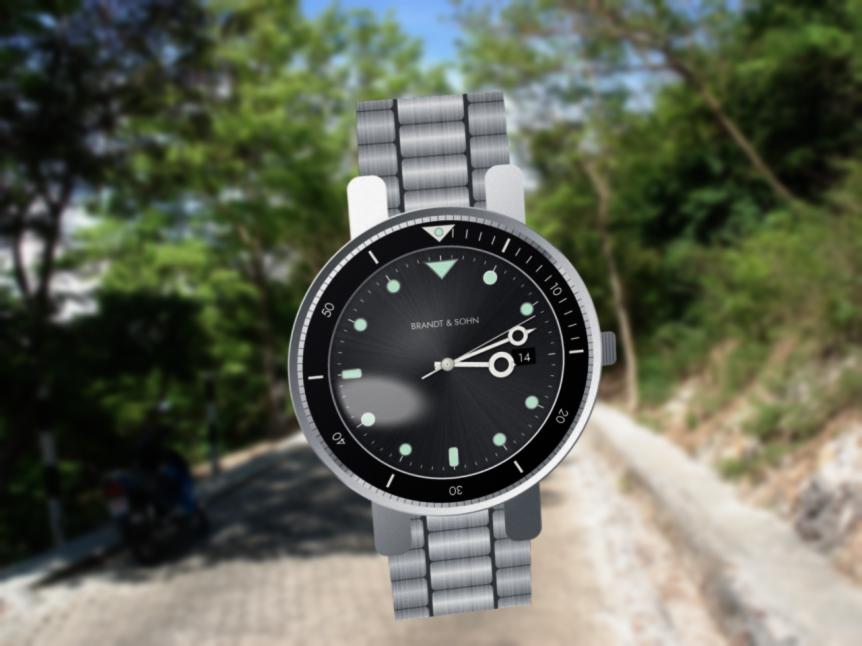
**3:12:11**
